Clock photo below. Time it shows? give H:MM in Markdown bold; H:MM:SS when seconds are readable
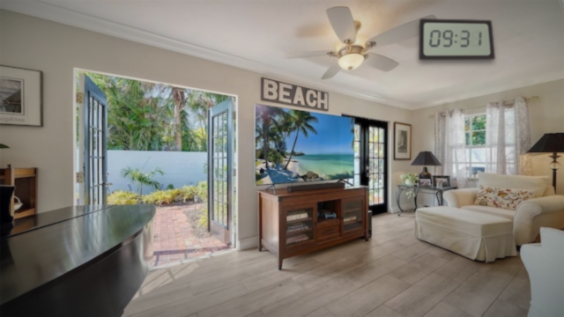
**9:31**
